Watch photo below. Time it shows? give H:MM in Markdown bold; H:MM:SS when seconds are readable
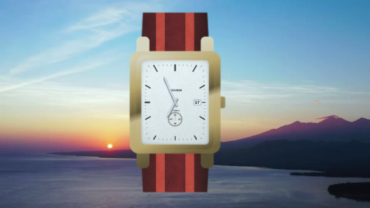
**6:56**
